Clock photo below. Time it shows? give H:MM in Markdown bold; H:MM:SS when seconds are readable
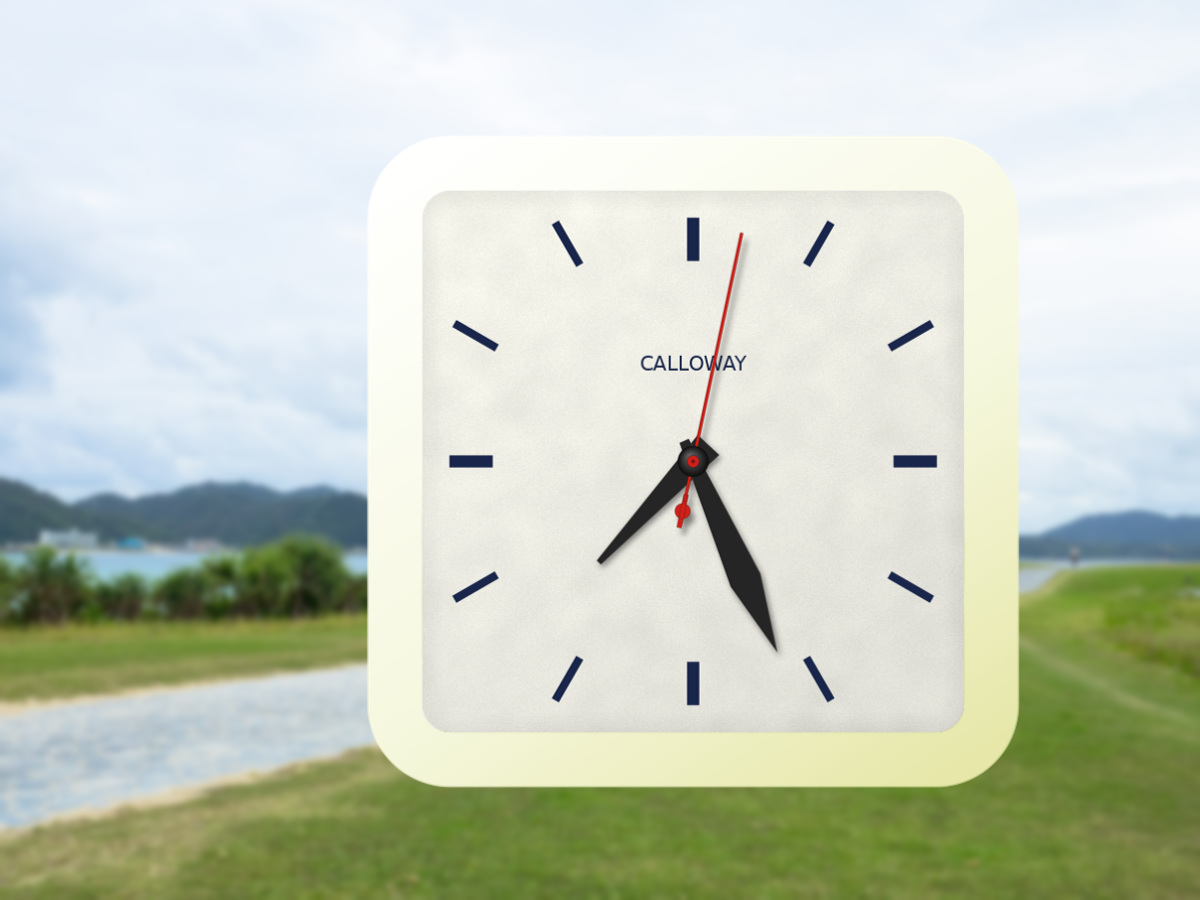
**7:26:02**
